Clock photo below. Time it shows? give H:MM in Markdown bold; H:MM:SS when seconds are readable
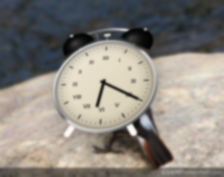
**6:20**
